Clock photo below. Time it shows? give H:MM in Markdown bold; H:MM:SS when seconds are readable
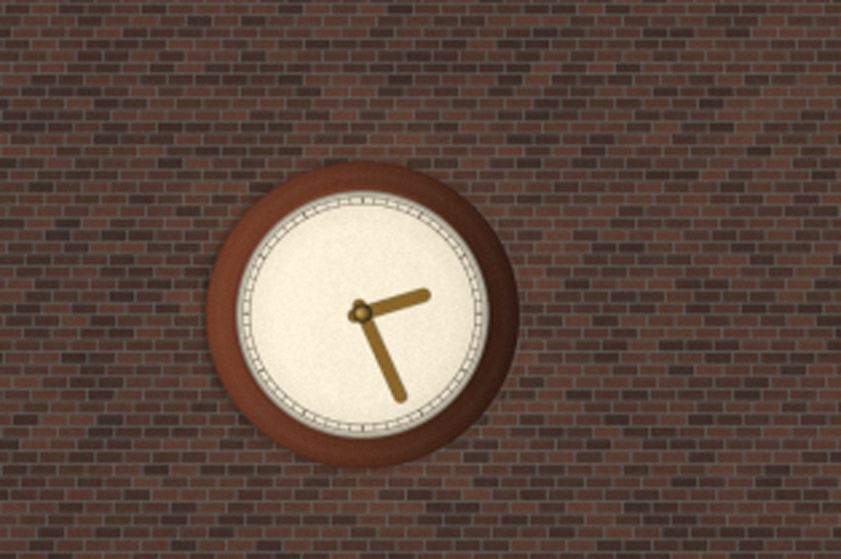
**2:26**
